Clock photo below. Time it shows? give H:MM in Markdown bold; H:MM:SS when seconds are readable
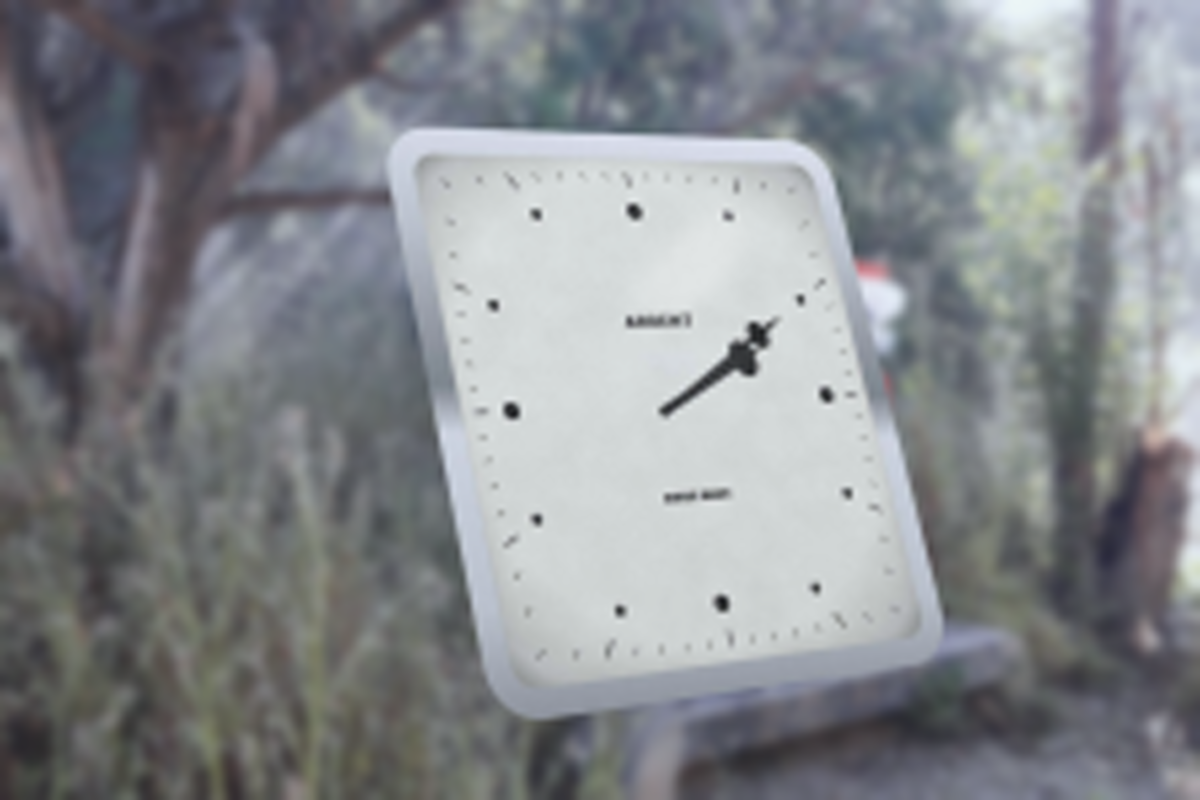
**2:10**
